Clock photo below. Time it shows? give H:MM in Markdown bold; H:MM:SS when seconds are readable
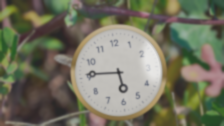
**5:46**
